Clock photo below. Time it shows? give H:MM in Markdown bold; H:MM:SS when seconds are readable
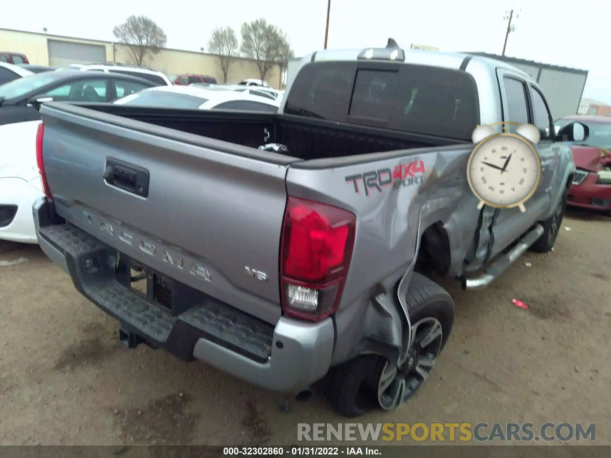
**12:48**
